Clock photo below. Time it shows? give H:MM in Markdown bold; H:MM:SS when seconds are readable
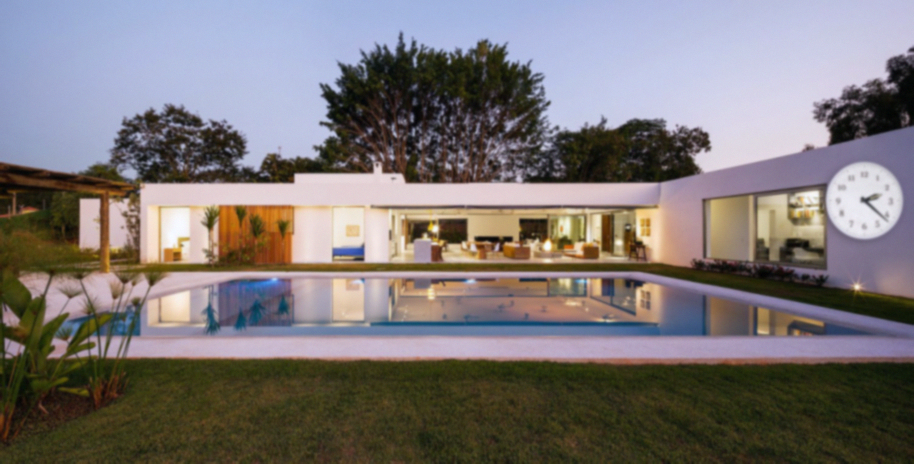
**2:22**
